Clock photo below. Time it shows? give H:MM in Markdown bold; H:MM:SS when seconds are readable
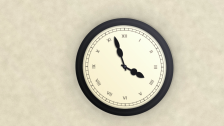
**3:57**
